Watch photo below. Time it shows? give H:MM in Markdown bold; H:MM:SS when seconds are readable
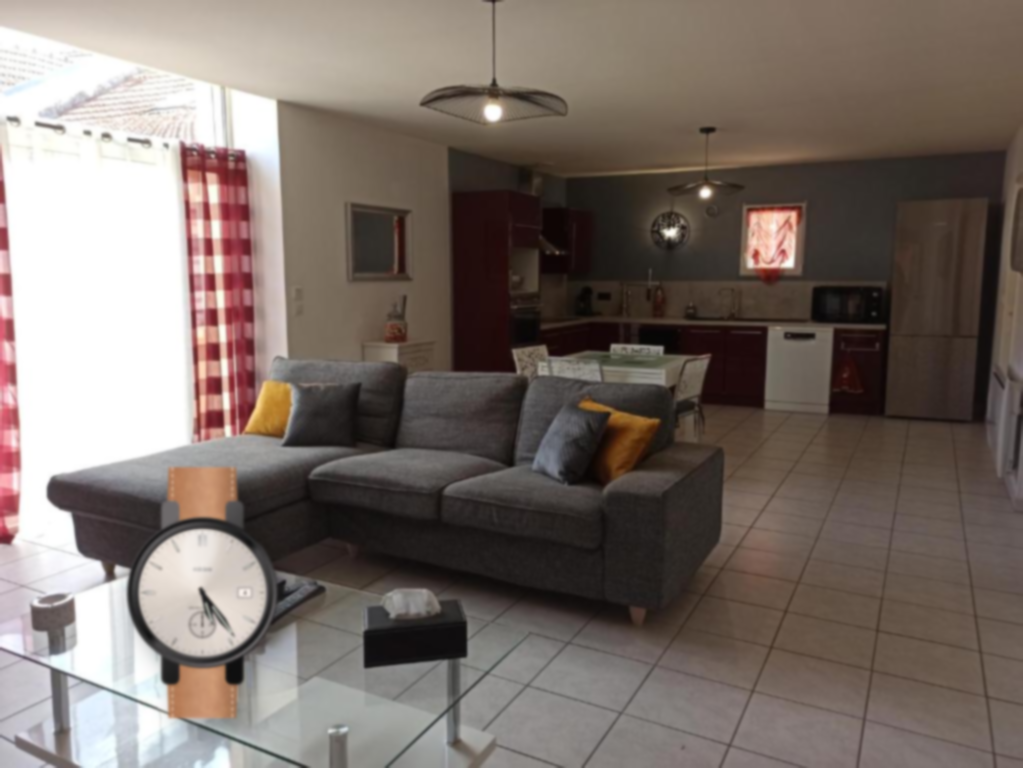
**5:24**
